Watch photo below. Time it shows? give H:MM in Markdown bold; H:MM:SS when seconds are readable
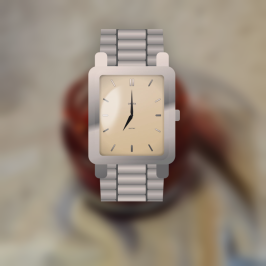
**7:00**
